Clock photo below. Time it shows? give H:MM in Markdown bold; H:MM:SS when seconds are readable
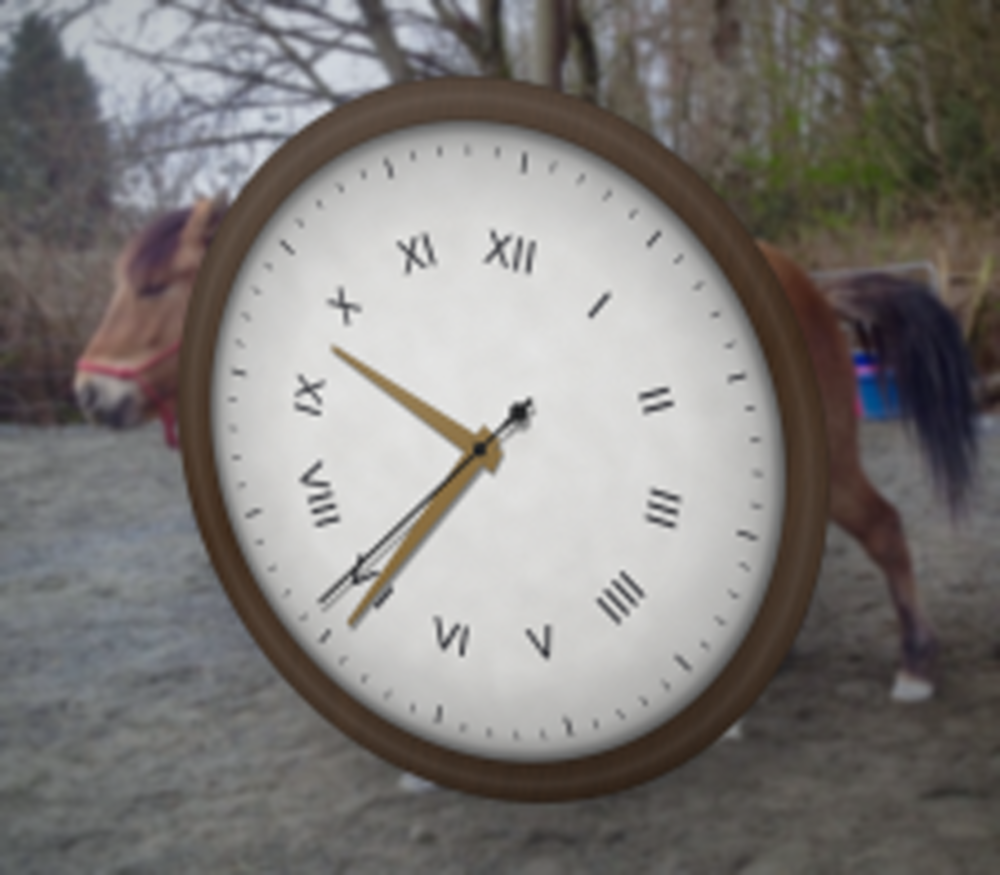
**9:34:36**
